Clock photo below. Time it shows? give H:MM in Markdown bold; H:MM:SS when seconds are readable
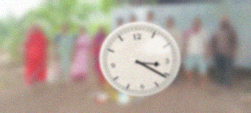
**3:21**
